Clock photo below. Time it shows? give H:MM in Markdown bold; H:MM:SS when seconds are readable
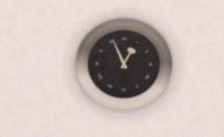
**12:56**
